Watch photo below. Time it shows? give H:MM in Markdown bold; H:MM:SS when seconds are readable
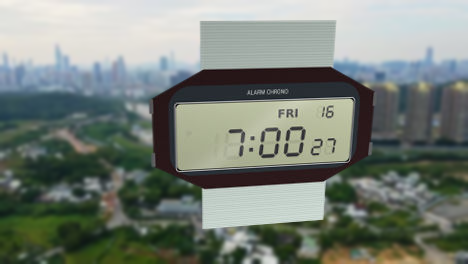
**7:00:27**
